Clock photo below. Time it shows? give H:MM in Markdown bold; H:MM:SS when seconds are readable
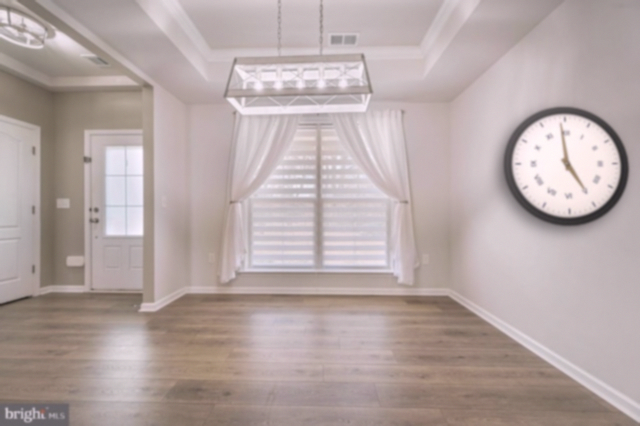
**4:59**
